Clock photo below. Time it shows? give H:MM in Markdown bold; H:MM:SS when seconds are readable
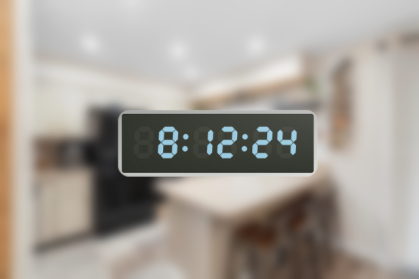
**8:12:24**
